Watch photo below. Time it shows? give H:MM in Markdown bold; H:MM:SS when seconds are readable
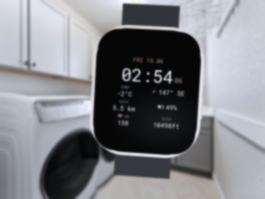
**2:54**
